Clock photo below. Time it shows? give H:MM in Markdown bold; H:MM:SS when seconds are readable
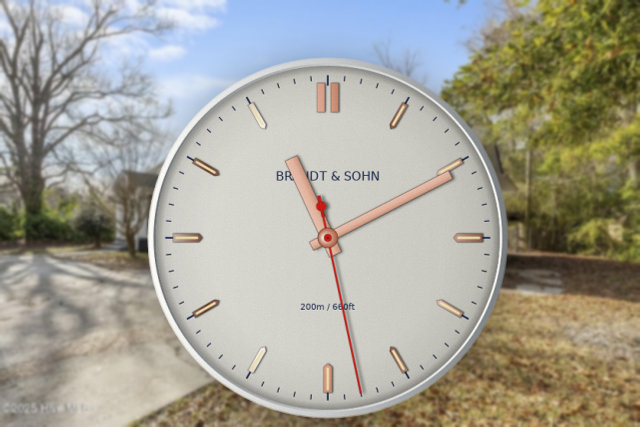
**11:10:28**
